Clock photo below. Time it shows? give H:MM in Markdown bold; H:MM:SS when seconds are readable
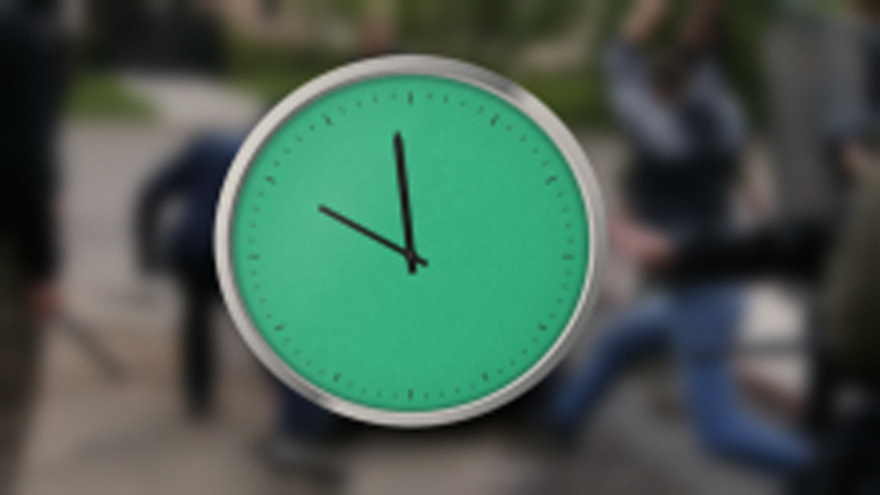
**9:59**
